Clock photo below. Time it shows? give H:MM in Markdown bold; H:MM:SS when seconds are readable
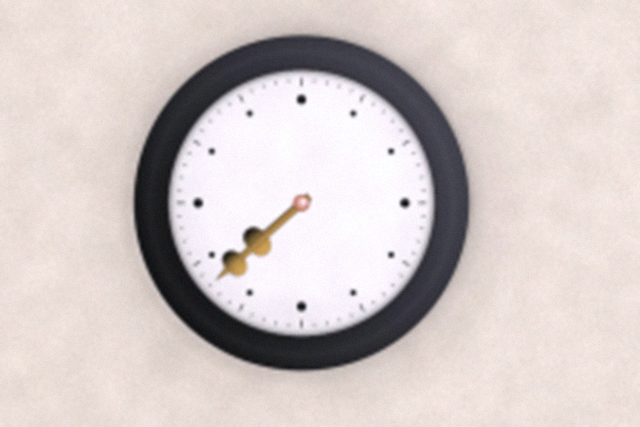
**7:38**
